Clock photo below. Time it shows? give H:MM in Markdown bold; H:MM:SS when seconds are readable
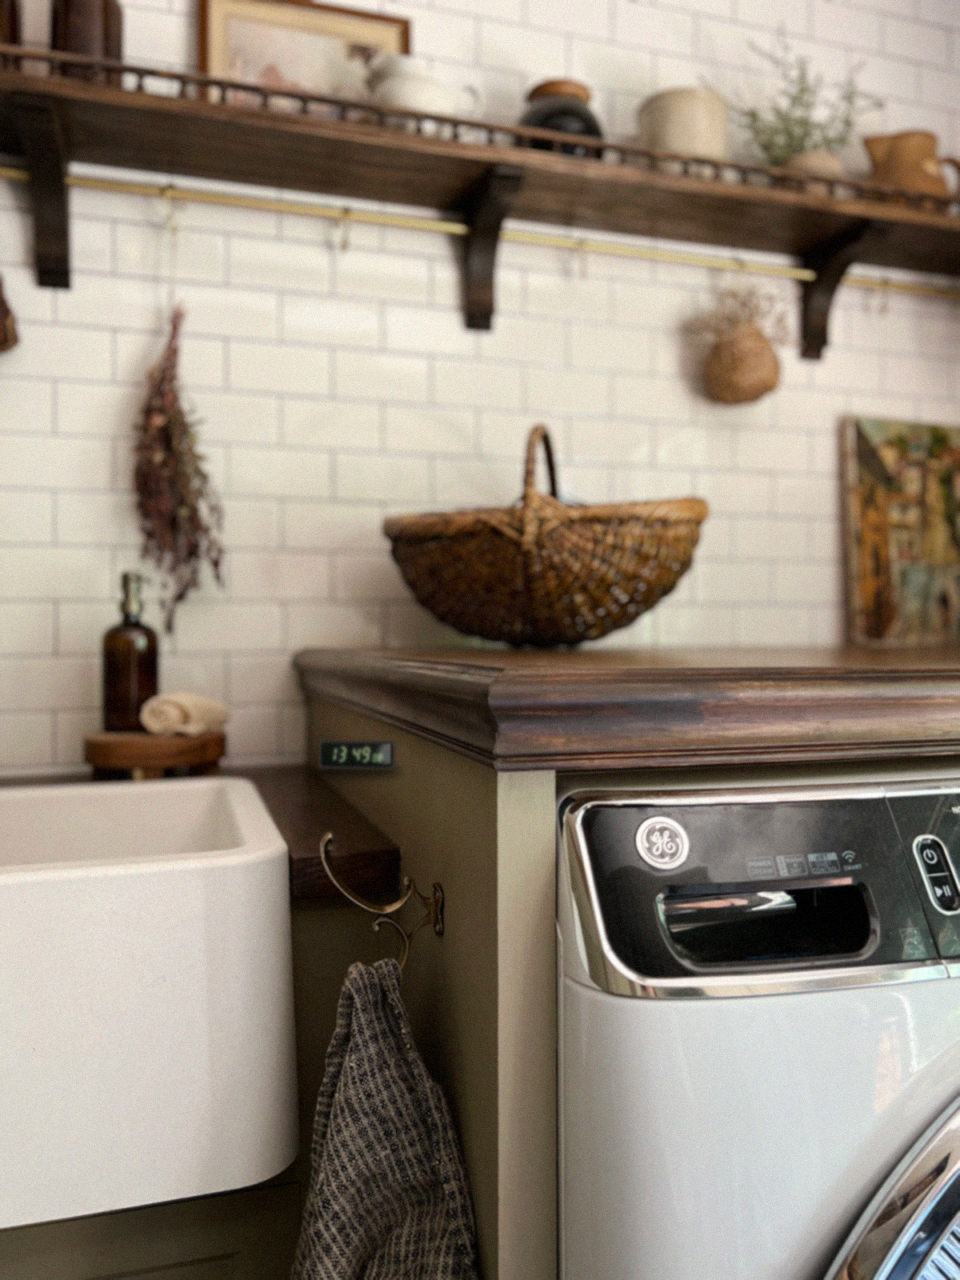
**13:49**
